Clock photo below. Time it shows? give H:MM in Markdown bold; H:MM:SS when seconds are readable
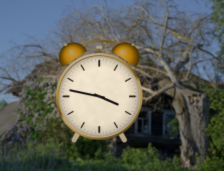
**3:47**
